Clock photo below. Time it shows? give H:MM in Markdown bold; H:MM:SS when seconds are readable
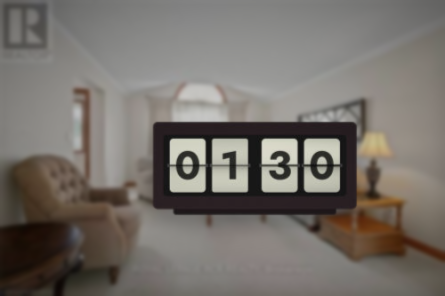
**1:30**
